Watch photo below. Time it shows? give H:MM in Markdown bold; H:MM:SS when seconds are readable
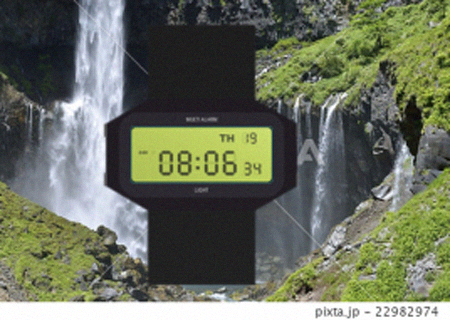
**8:06:34**
